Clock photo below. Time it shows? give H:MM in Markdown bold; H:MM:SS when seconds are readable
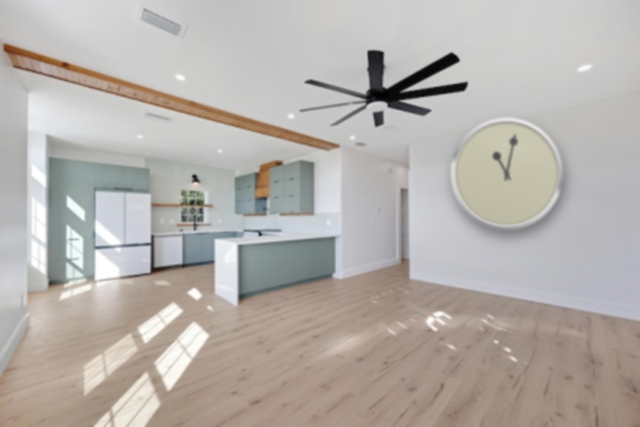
**11:02**
